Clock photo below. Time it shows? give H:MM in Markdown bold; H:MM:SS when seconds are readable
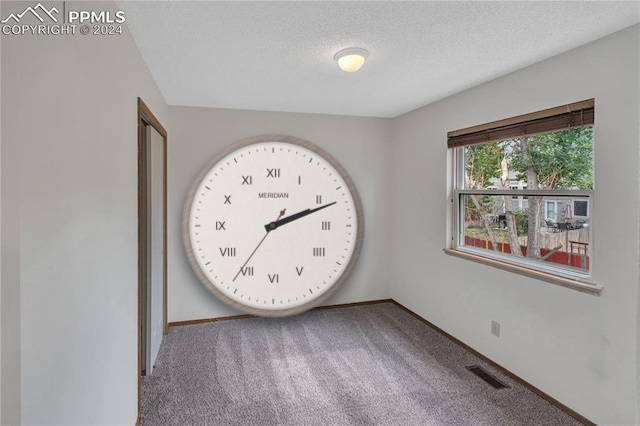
**2:11:36**
